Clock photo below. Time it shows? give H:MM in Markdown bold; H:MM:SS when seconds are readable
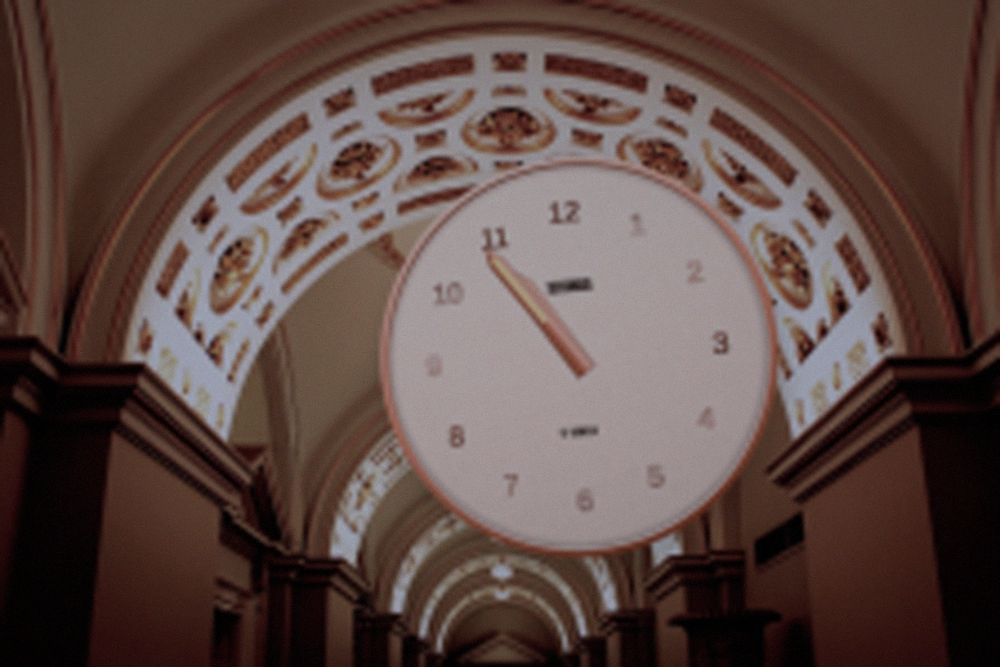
**10:54**
